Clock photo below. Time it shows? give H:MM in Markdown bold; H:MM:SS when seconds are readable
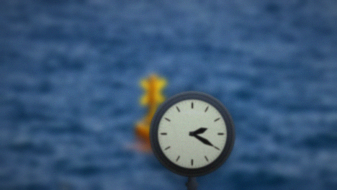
**2:20**
